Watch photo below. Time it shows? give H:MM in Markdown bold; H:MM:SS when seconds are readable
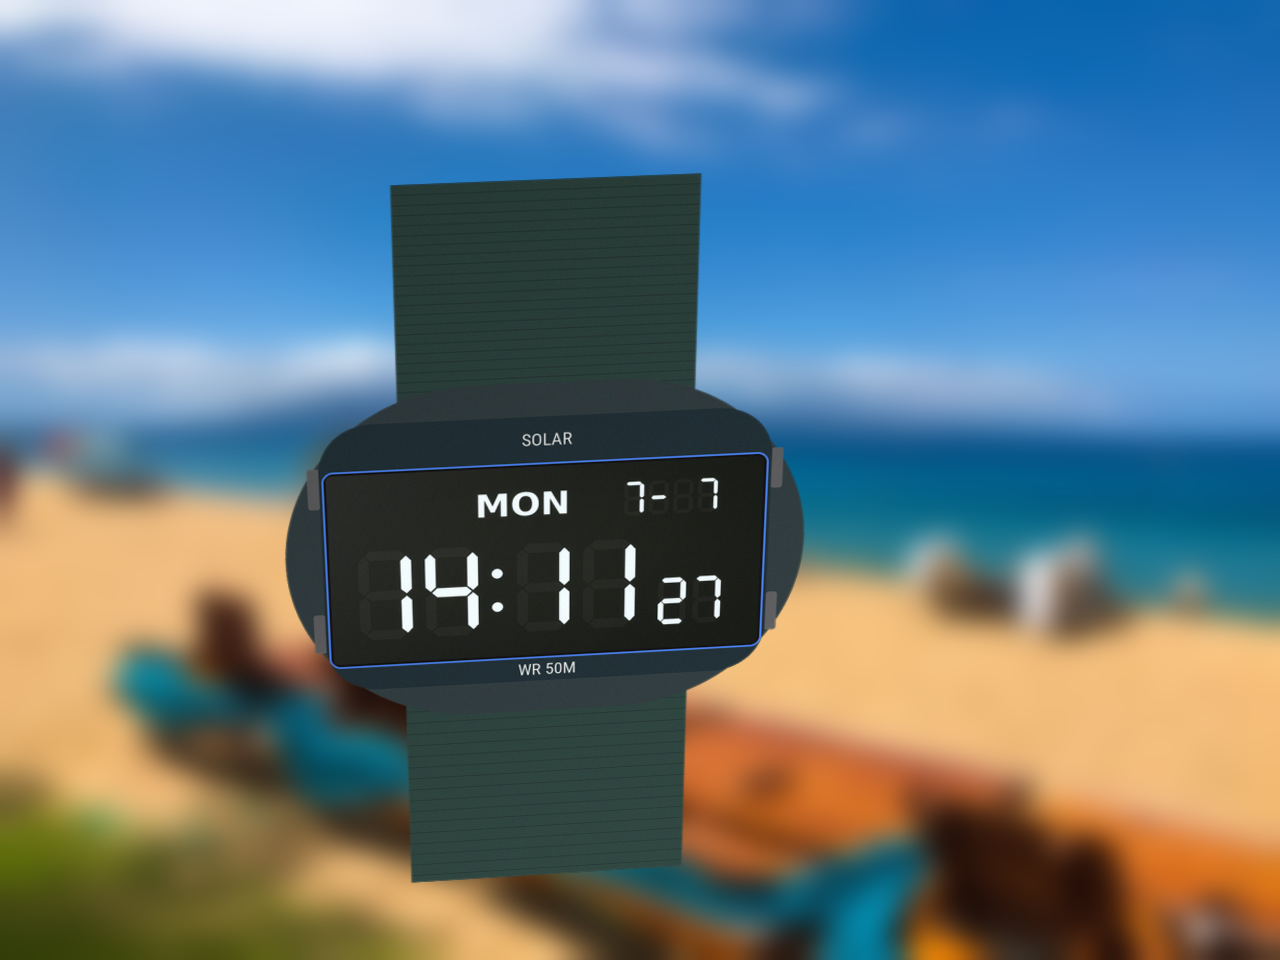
**14:11:27**
